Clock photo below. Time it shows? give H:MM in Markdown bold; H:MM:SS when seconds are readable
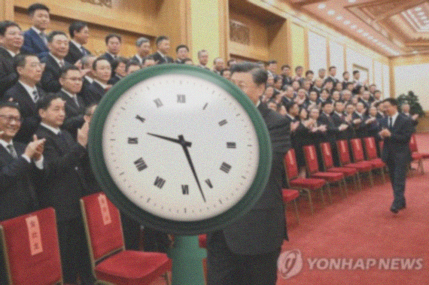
**9:27**
